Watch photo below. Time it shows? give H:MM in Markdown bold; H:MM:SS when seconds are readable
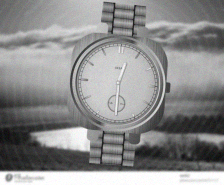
**12:30**
